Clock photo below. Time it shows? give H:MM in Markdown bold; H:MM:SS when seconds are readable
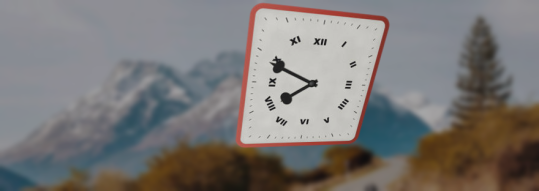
**7:49**
